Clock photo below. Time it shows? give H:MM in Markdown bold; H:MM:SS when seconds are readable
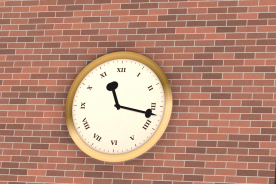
**11:17**
